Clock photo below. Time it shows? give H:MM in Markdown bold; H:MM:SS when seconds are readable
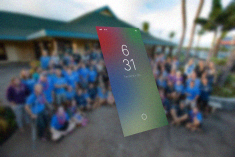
**6:31**
